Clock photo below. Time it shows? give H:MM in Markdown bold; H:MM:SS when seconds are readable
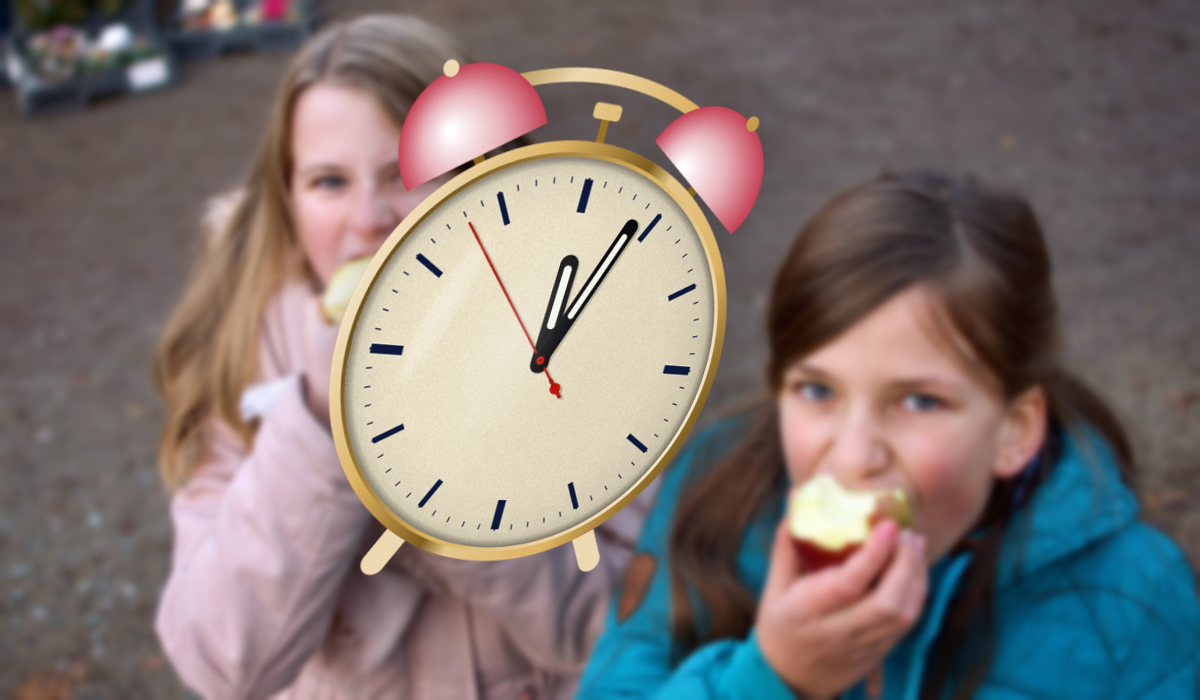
**12:03:53**
